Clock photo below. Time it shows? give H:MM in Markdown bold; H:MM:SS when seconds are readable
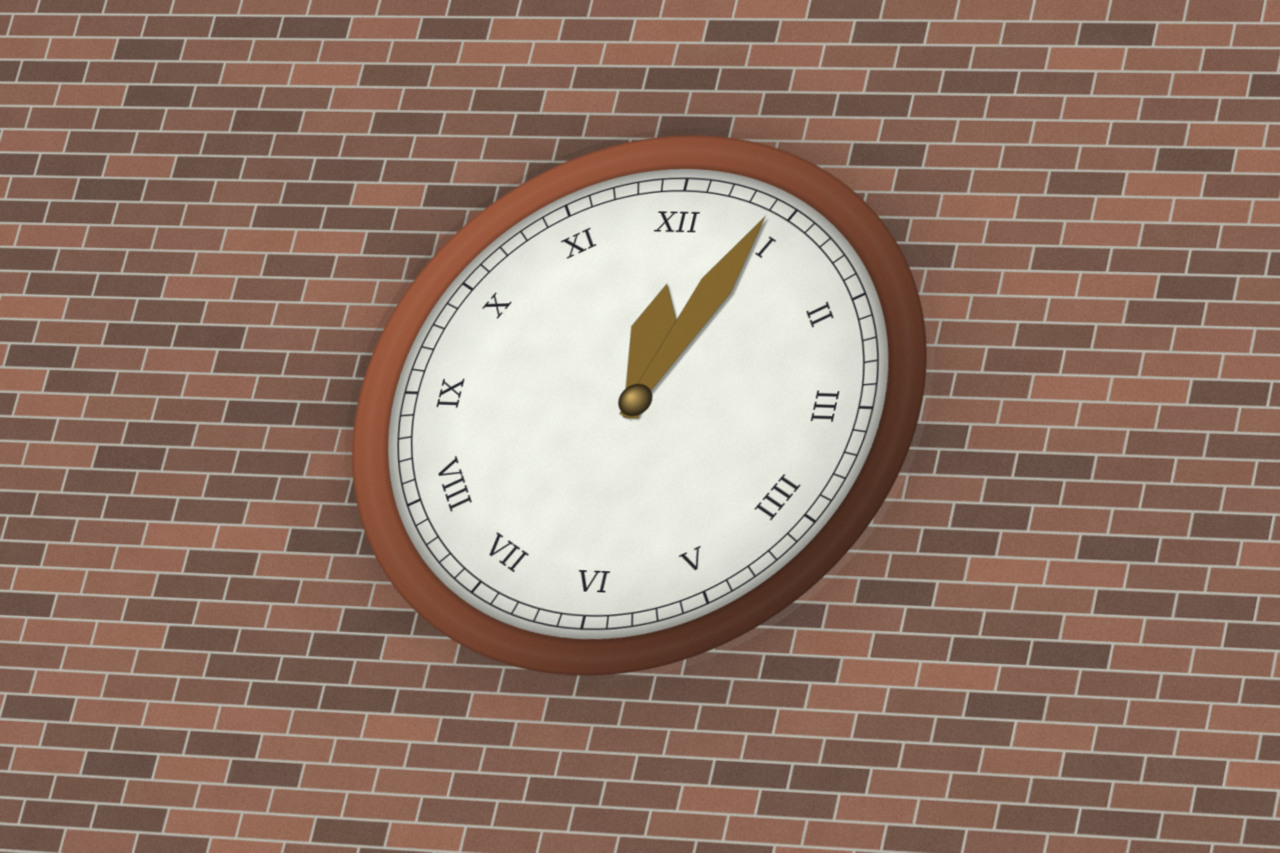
**12:04**
